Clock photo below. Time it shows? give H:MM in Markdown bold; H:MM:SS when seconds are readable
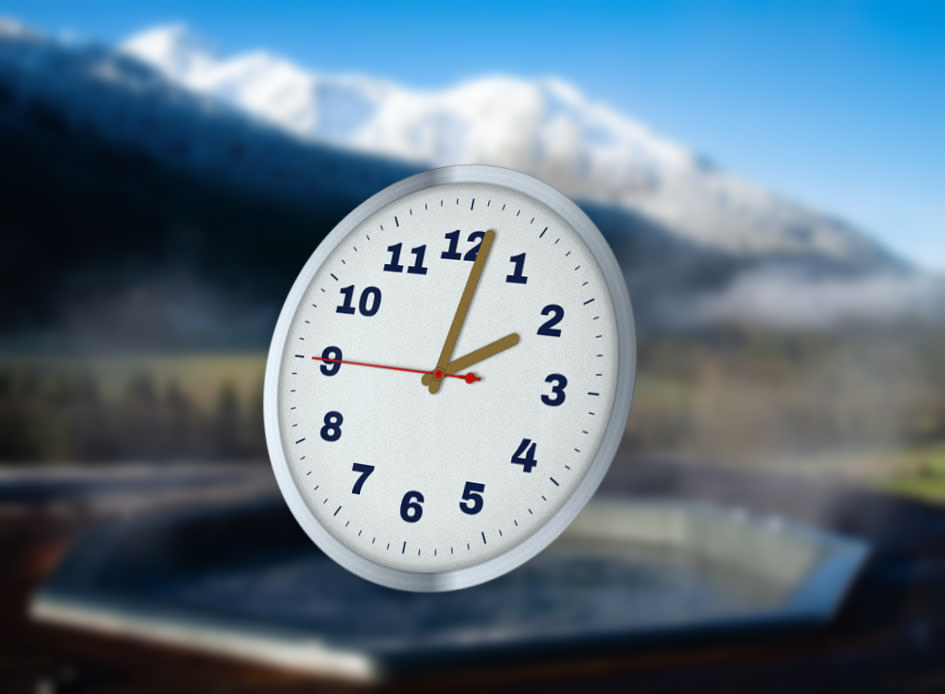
**2:01:45**
